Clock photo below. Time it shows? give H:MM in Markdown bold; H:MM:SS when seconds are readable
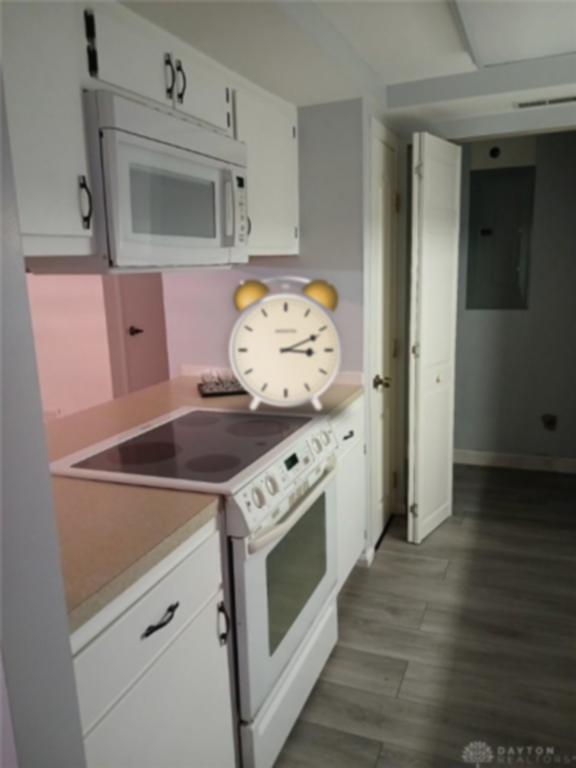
**3:11**
